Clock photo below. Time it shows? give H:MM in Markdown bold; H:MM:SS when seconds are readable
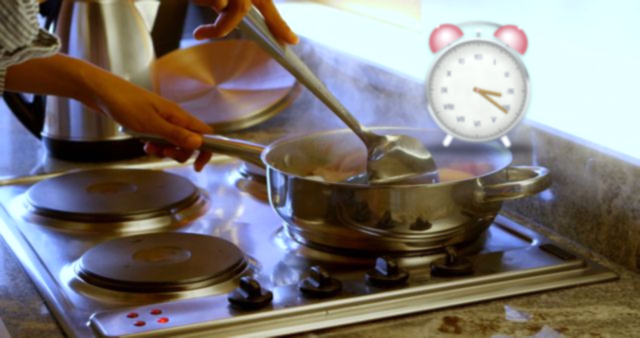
**3:21**
